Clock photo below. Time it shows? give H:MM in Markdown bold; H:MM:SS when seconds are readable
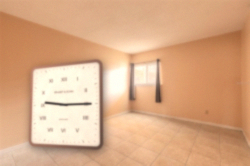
**9:15**
